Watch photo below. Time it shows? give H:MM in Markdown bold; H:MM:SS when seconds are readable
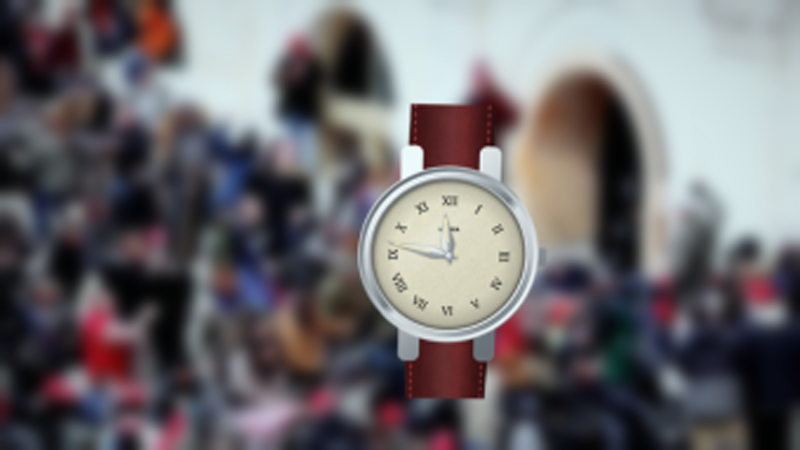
**11:47**
